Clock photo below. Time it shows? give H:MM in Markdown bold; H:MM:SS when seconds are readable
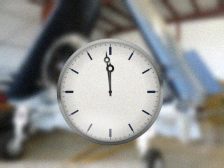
**11:59**
